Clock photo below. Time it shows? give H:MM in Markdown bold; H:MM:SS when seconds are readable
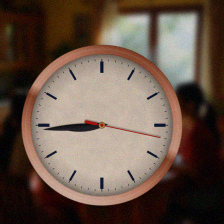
**8:44:17**
